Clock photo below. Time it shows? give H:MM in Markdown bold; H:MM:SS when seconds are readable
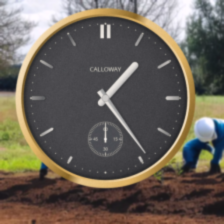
**1:24**
